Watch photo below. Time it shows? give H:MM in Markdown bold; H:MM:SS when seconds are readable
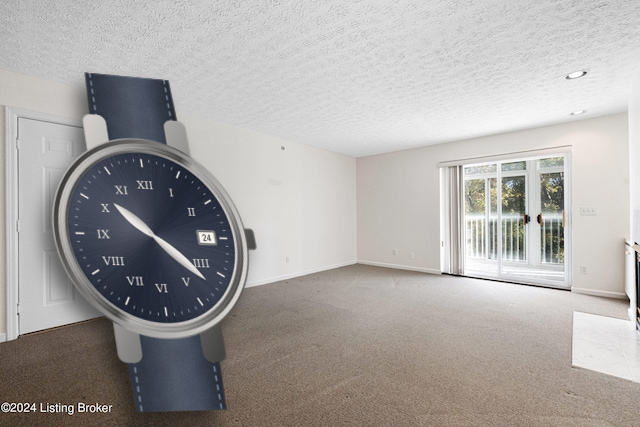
**10:22**
